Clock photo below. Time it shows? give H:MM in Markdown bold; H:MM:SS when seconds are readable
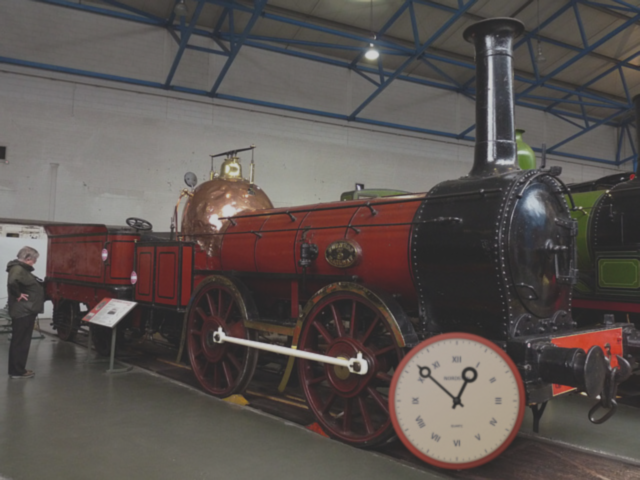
**12:52**
